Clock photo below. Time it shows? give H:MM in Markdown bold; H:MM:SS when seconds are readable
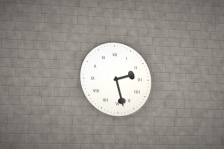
**2:28**
